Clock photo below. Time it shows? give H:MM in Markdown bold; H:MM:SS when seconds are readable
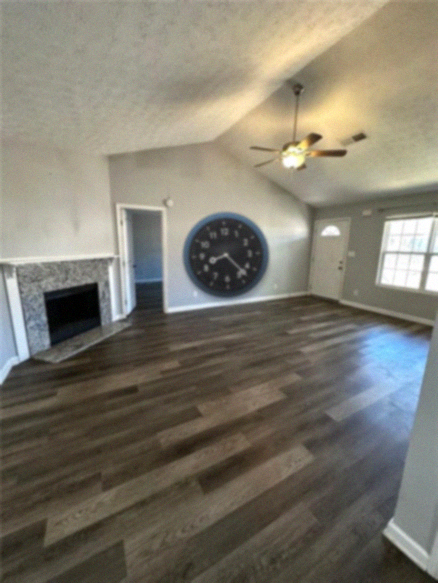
**8:23**
